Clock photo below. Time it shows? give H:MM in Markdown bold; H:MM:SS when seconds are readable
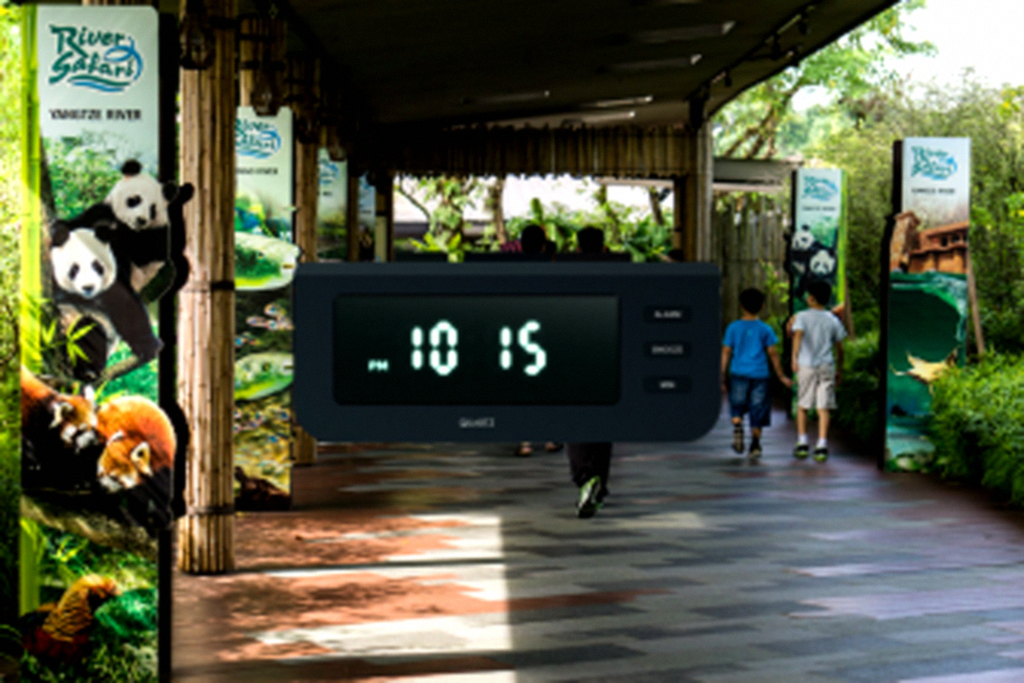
**10:15**
